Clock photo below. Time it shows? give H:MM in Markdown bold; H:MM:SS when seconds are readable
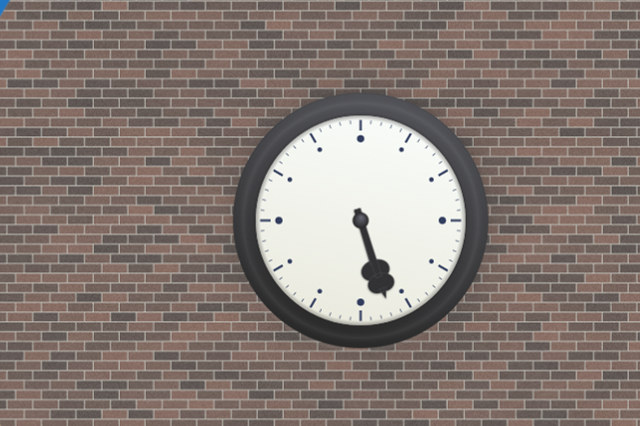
**5:27**
